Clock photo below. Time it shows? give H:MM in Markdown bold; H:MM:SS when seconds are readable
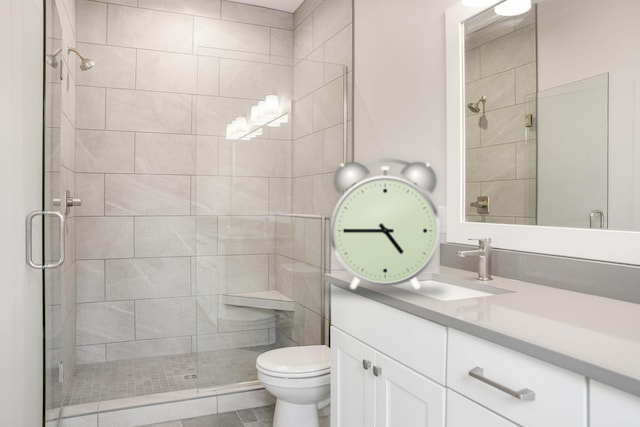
**4:45**
